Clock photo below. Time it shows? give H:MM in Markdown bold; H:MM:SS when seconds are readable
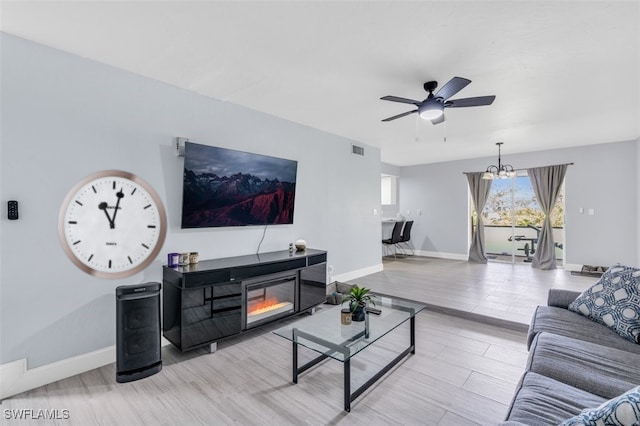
**11:02**
